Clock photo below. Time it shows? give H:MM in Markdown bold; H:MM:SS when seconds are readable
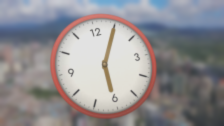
**6:05**
